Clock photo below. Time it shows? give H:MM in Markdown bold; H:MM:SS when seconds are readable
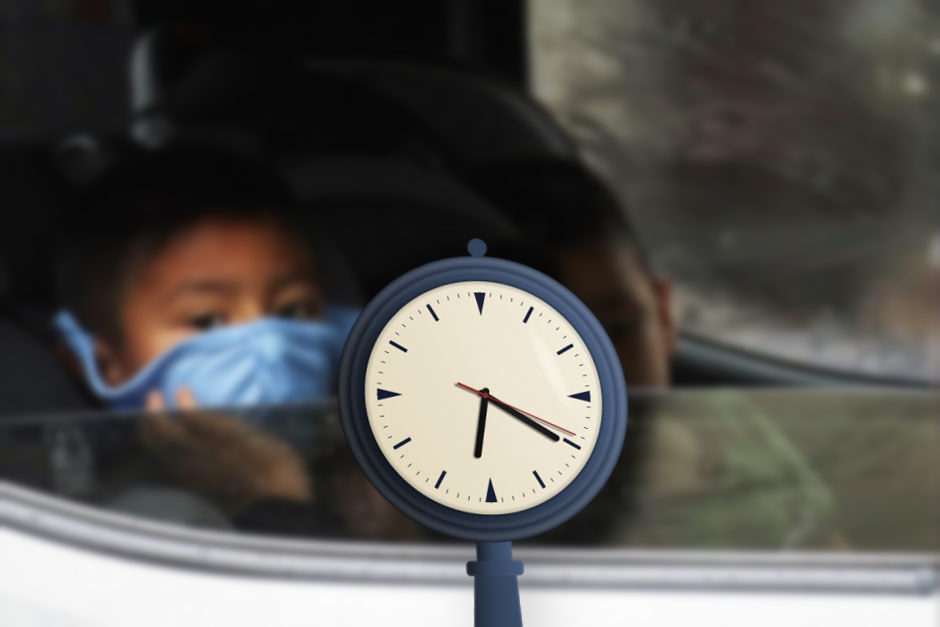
**6:20:19**
